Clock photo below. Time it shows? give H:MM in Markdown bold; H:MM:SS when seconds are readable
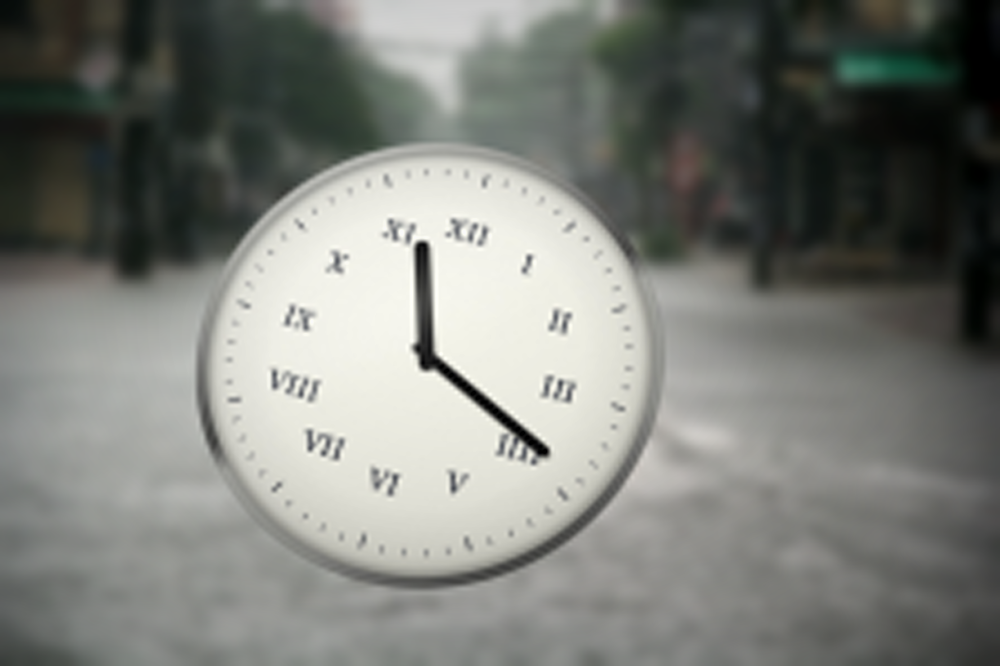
**11:19**
